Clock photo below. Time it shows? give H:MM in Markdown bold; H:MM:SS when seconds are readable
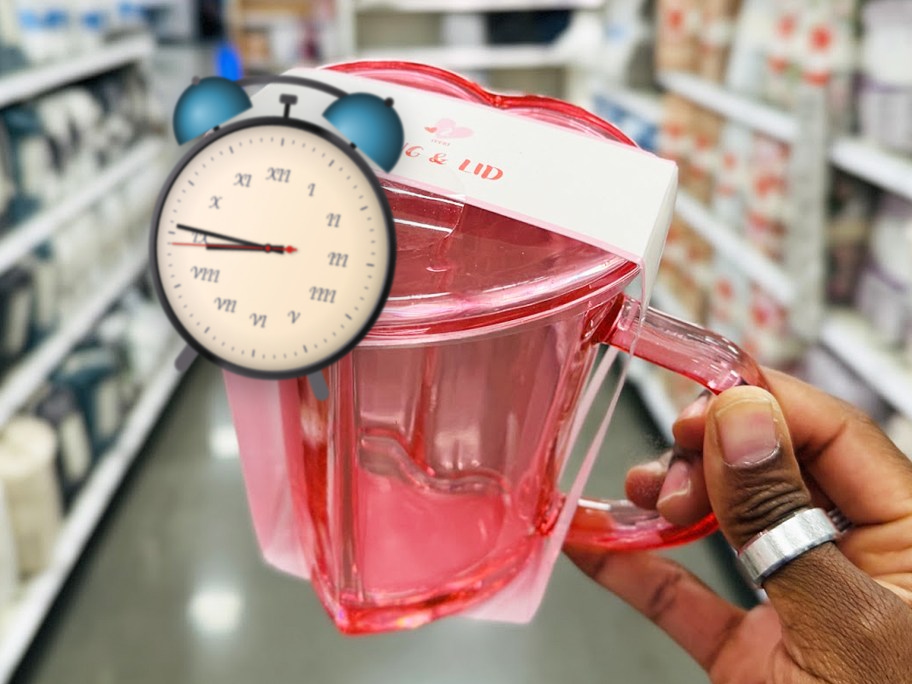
**8:45:44**
